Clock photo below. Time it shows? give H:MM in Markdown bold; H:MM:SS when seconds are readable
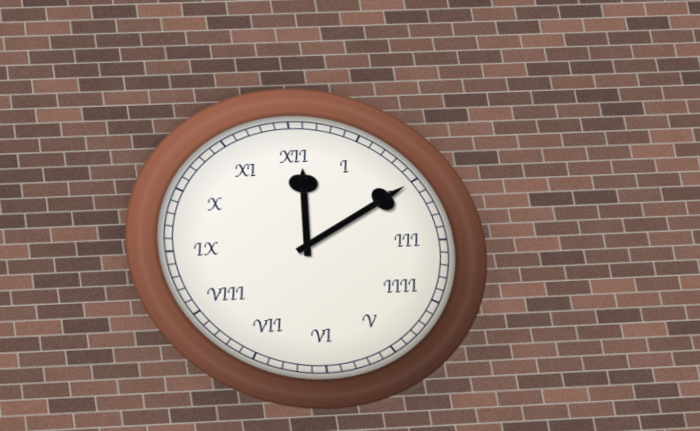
**12:10**
